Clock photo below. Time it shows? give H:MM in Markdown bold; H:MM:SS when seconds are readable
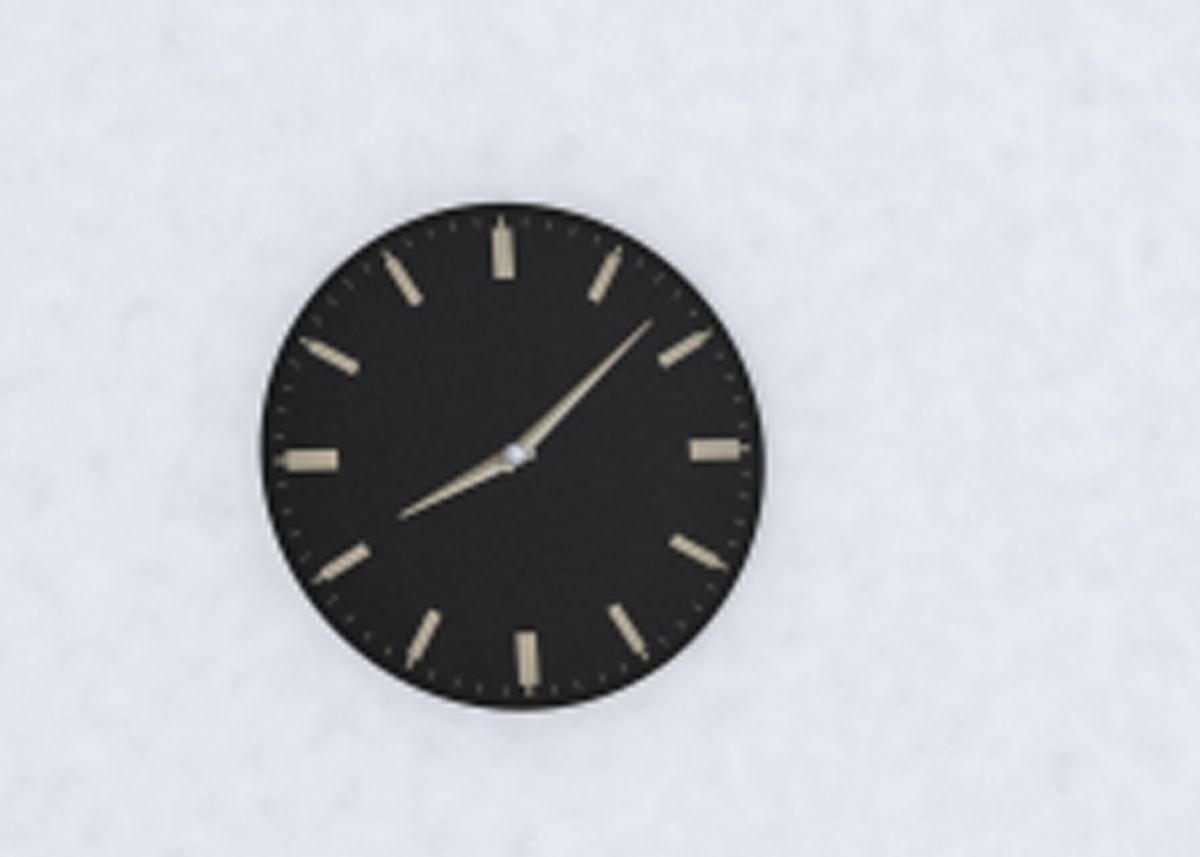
**8:08**
